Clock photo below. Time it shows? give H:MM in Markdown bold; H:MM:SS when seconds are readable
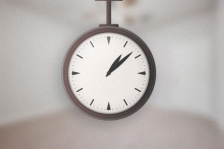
**1:08**
